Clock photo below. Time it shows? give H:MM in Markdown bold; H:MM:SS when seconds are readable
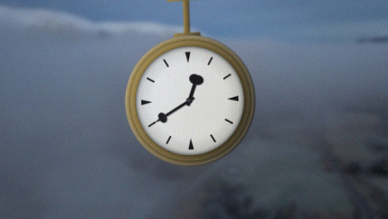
**12:40**
